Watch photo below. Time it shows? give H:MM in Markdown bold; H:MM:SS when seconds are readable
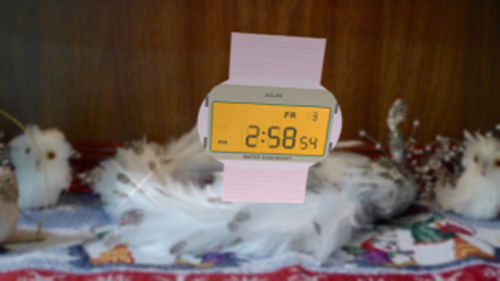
**2:58:54**
